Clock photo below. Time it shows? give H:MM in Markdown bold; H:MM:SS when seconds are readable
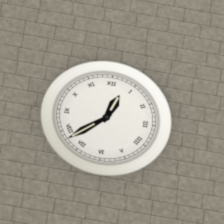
**12:38**
